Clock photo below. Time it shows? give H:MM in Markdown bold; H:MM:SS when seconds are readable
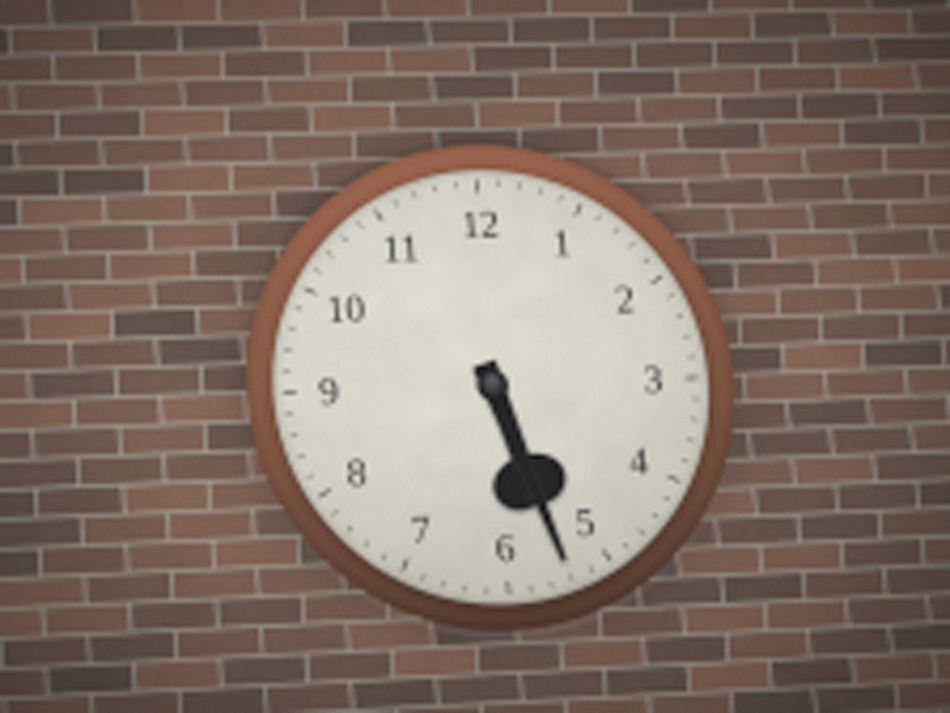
**5:27**
